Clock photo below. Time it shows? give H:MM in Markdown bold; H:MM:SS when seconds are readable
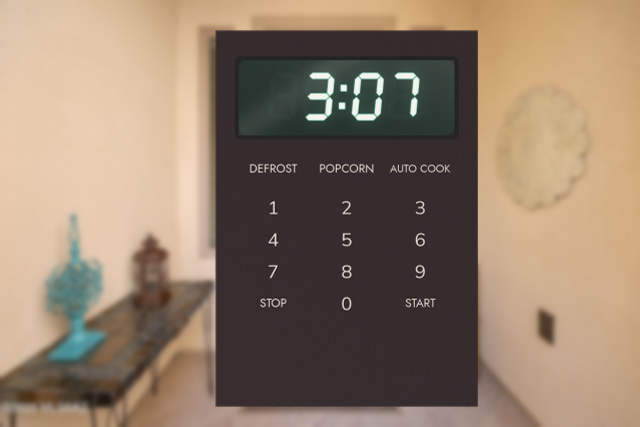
**3:07**
